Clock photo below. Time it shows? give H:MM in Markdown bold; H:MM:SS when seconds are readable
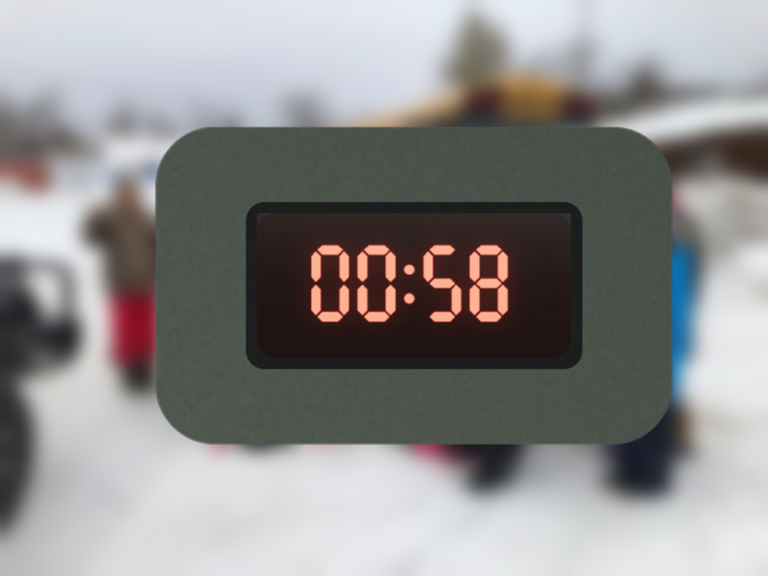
**0:58**
